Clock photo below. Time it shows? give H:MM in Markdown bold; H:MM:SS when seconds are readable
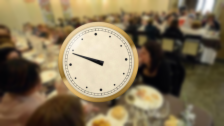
**9:49**
